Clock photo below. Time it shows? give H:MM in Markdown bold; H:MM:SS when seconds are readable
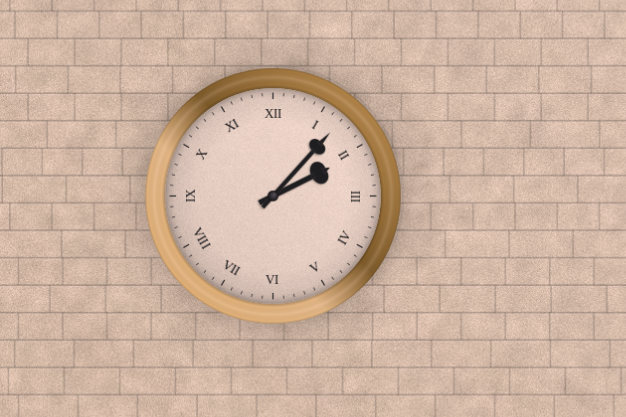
**2:07**
